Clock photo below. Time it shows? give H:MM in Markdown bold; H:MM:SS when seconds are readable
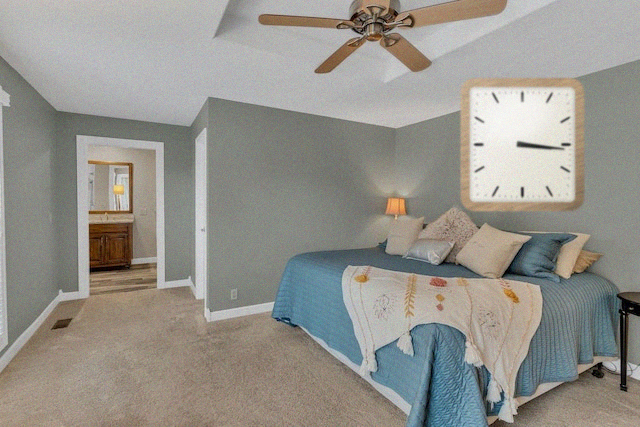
**3:16**
